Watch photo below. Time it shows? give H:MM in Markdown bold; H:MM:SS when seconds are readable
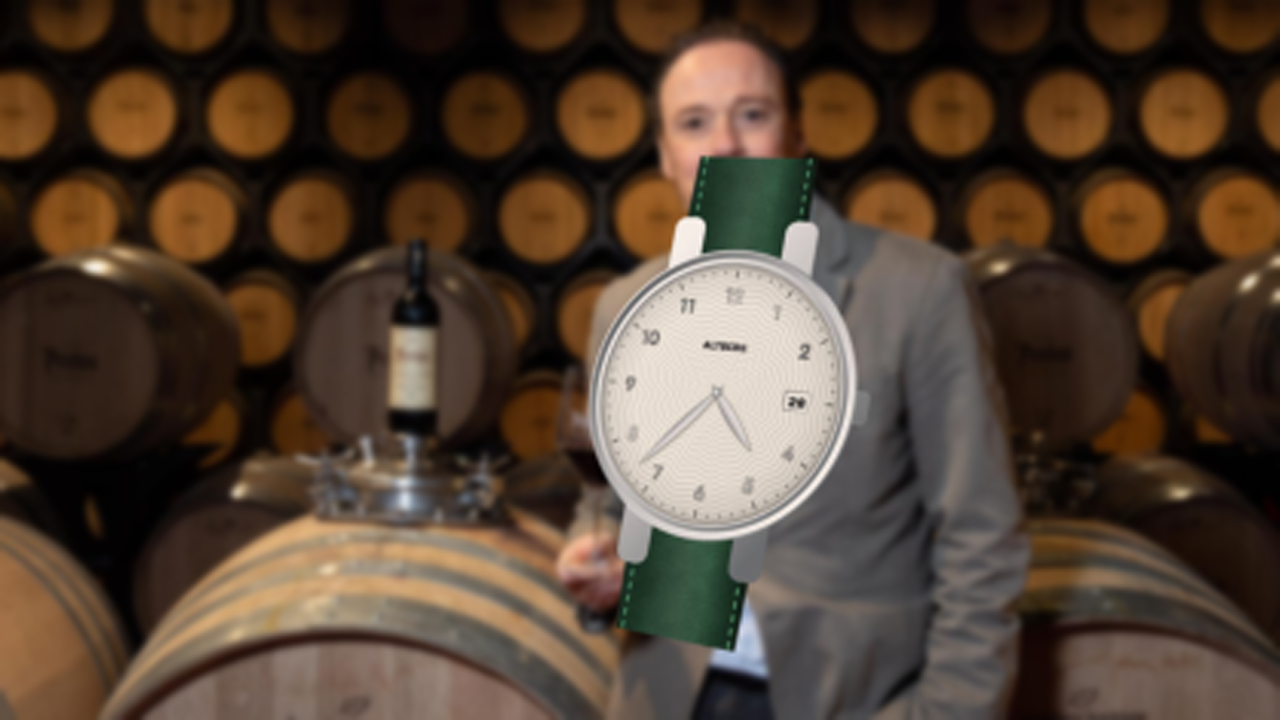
**4:37**
